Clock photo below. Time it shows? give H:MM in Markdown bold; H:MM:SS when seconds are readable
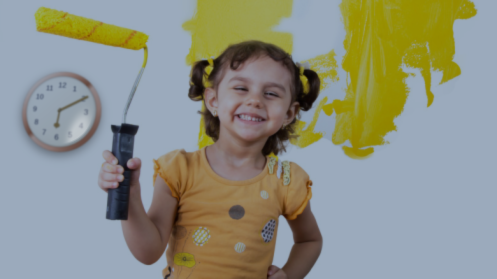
**6:10**
